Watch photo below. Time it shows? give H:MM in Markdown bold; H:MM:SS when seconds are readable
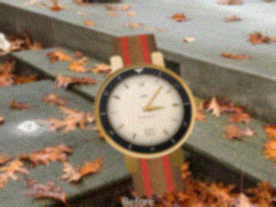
**3:07**
